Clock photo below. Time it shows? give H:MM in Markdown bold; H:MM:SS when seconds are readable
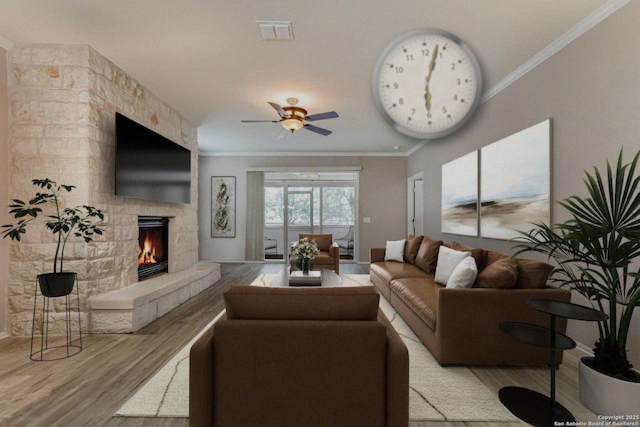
**6:03**
